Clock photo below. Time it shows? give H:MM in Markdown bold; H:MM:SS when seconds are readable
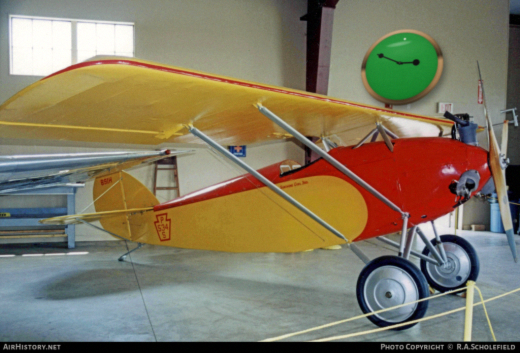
**2:48**
